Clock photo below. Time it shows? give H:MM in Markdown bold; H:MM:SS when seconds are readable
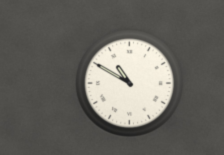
**10:50**
